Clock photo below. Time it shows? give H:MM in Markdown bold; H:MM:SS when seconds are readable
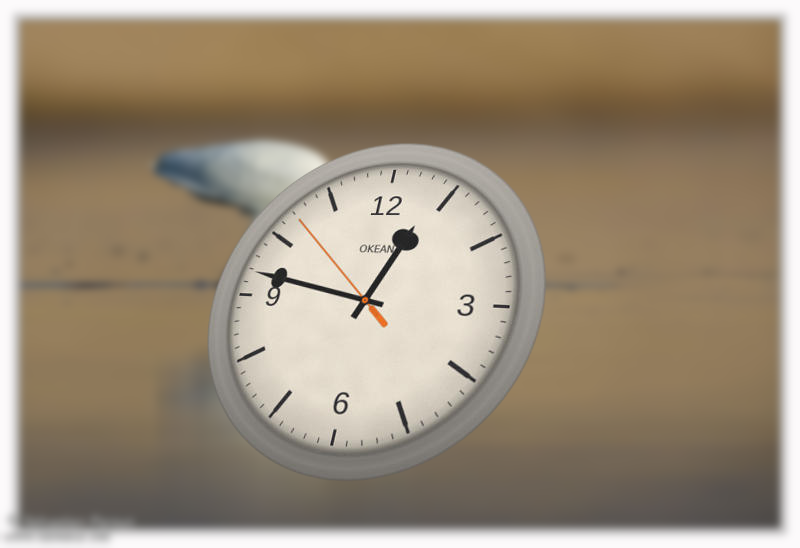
**12:46:52**
